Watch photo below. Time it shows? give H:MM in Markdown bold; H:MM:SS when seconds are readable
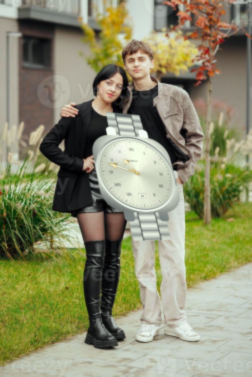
**10:48**
